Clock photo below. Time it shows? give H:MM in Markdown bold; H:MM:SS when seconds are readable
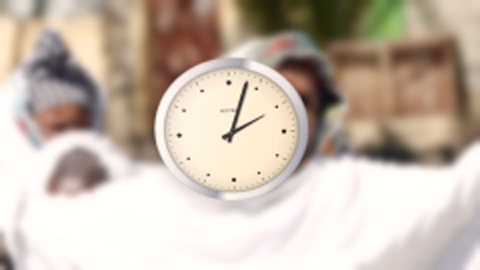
**2:03**
